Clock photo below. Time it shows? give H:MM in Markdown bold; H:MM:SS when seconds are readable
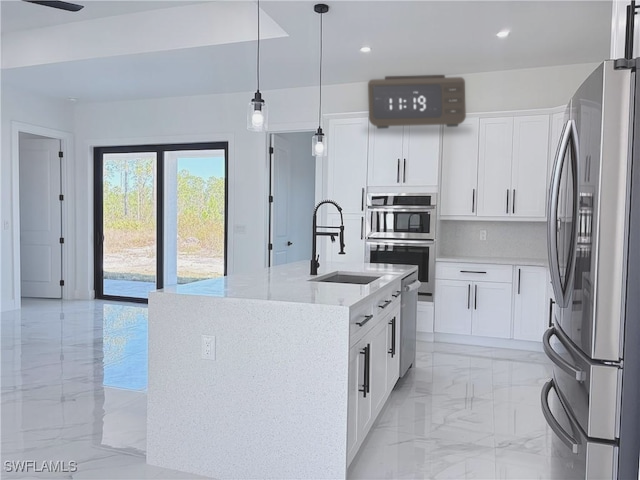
**11:19**
